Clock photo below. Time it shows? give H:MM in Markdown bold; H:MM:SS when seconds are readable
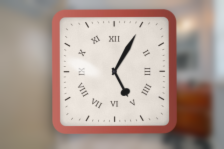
**5:05**
